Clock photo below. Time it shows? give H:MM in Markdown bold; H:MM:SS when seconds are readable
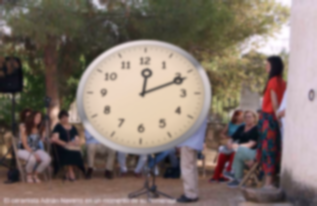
**12:11**
